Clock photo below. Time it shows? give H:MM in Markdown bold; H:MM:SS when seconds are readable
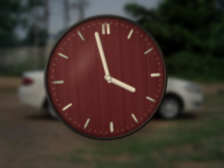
**3:58**
